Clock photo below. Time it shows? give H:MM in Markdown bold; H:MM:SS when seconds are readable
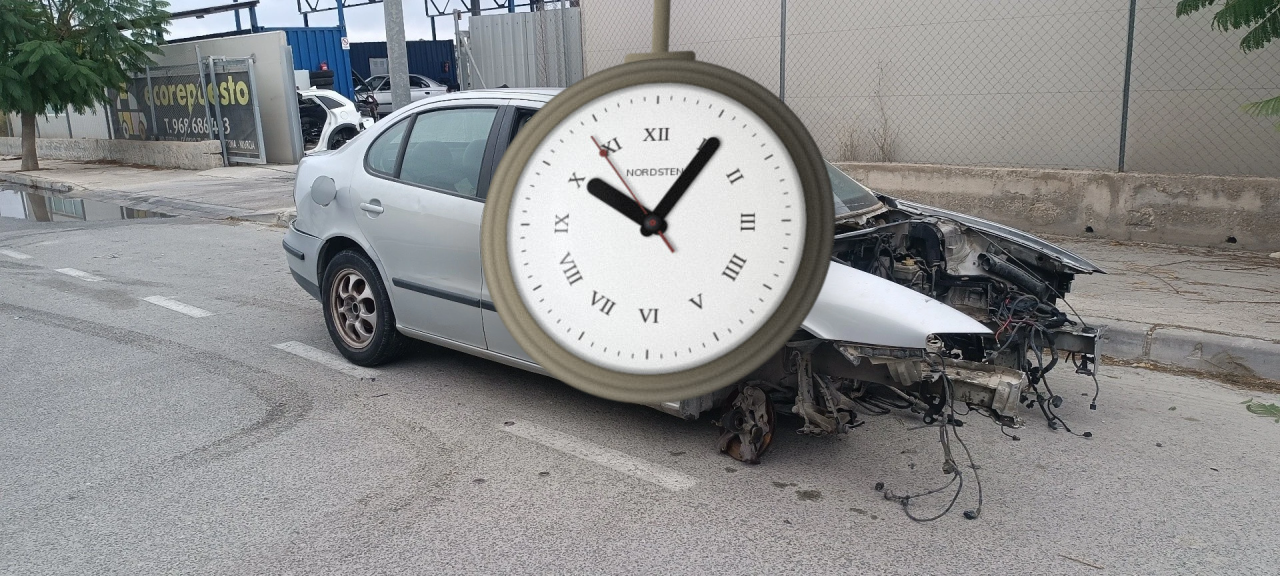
**10:05:54**
